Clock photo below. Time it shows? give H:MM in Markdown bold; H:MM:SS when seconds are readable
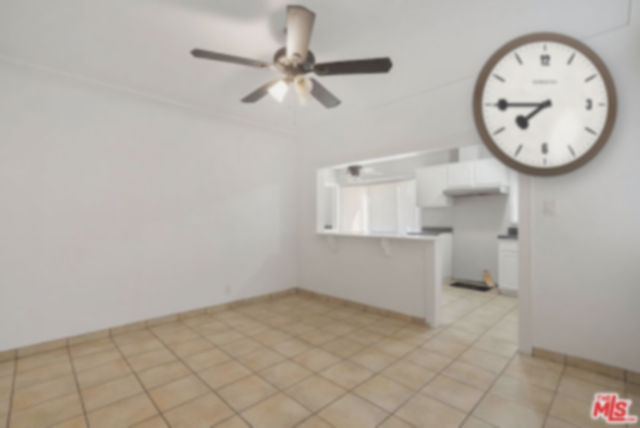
**7:45**
